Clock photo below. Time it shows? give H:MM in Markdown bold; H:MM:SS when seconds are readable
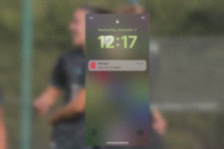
**12:17**
